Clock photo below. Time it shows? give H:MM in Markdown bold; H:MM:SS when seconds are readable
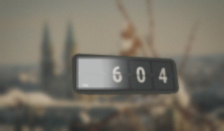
**6:04**
